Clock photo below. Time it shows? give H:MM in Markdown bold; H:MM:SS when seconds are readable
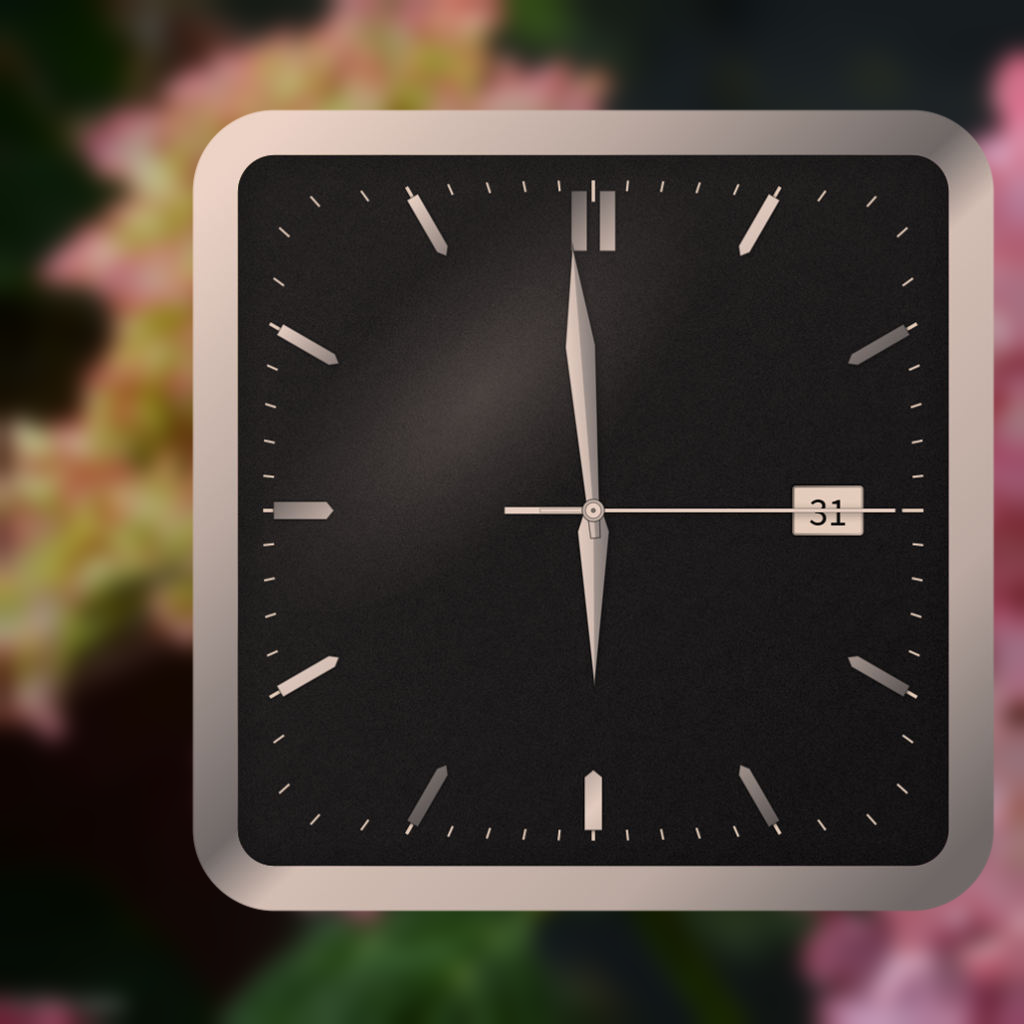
**5:59:15**
